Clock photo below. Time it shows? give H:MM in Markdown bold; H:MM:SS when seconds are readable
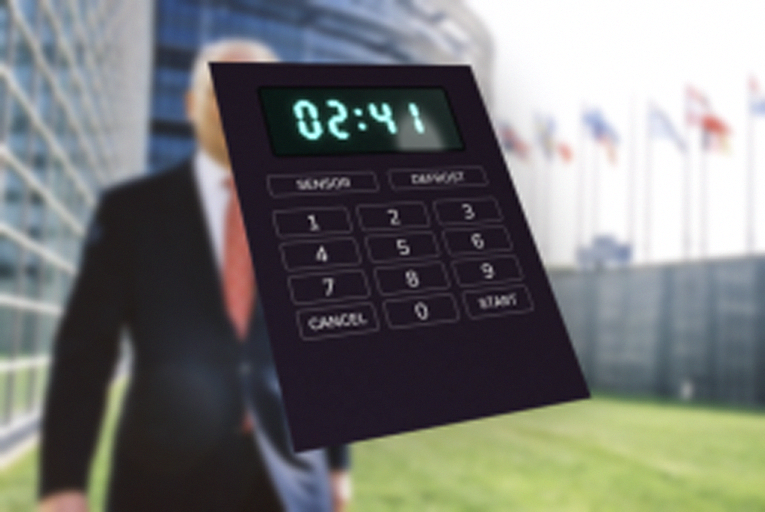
**2:41**
